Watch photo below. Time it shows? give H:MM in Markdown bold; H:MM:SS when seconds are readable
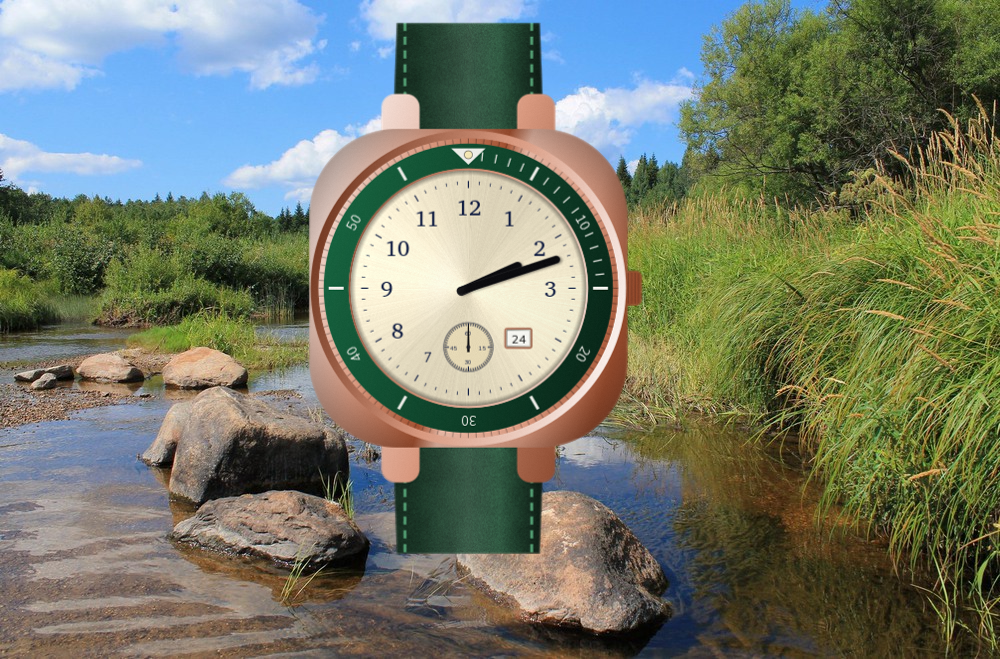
**2:12**
